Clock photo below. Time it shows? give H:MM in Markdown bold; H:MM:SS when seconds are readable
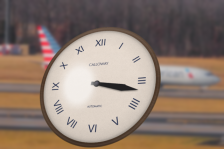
**3:17**
